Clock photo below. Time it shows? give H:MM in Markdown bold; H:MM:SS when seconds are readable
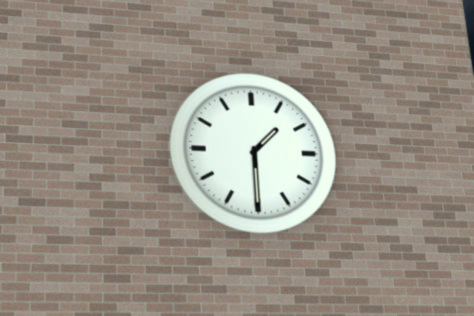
**1:30**
